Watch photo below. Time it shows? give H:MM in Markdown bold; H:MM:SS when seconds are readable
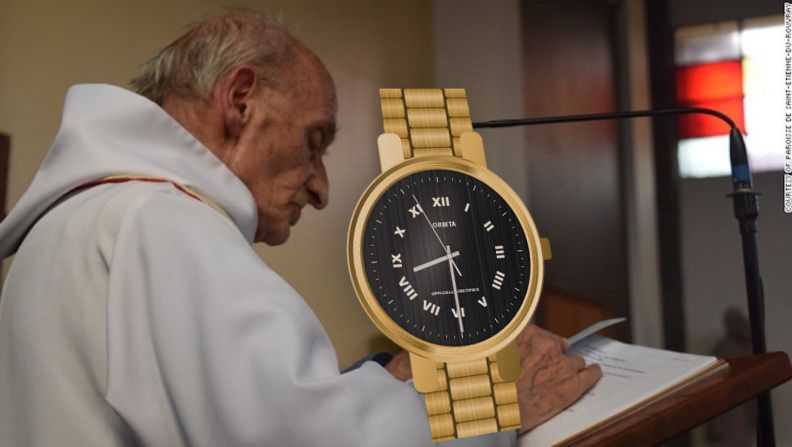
**8:29:56**
